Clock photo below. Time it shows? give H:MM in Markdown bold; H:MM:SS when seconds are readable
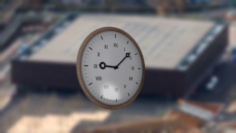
**9:08**
